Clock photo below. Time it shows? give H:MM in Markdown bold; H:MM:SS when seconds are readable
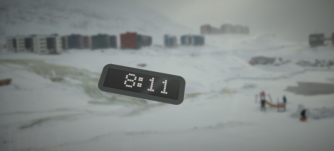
**8:11**
